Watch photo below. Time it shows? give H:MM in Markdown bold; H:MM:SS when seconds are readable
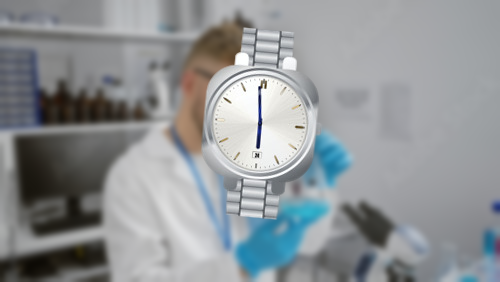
**5:59**
